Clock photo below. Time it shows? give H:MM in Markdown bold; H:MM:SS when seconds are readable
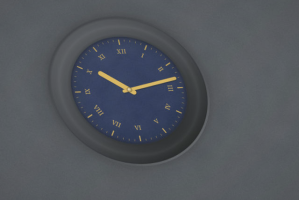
**10:13**
